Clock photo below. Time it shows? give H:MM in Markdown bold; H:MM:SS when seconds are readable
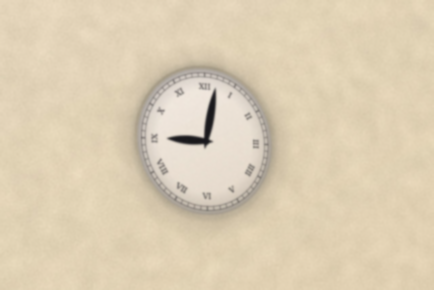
**9:02**
